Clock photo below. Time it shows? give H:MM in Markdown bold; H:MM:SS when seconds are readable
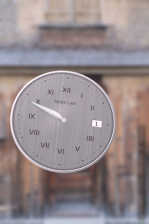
**9:49**
